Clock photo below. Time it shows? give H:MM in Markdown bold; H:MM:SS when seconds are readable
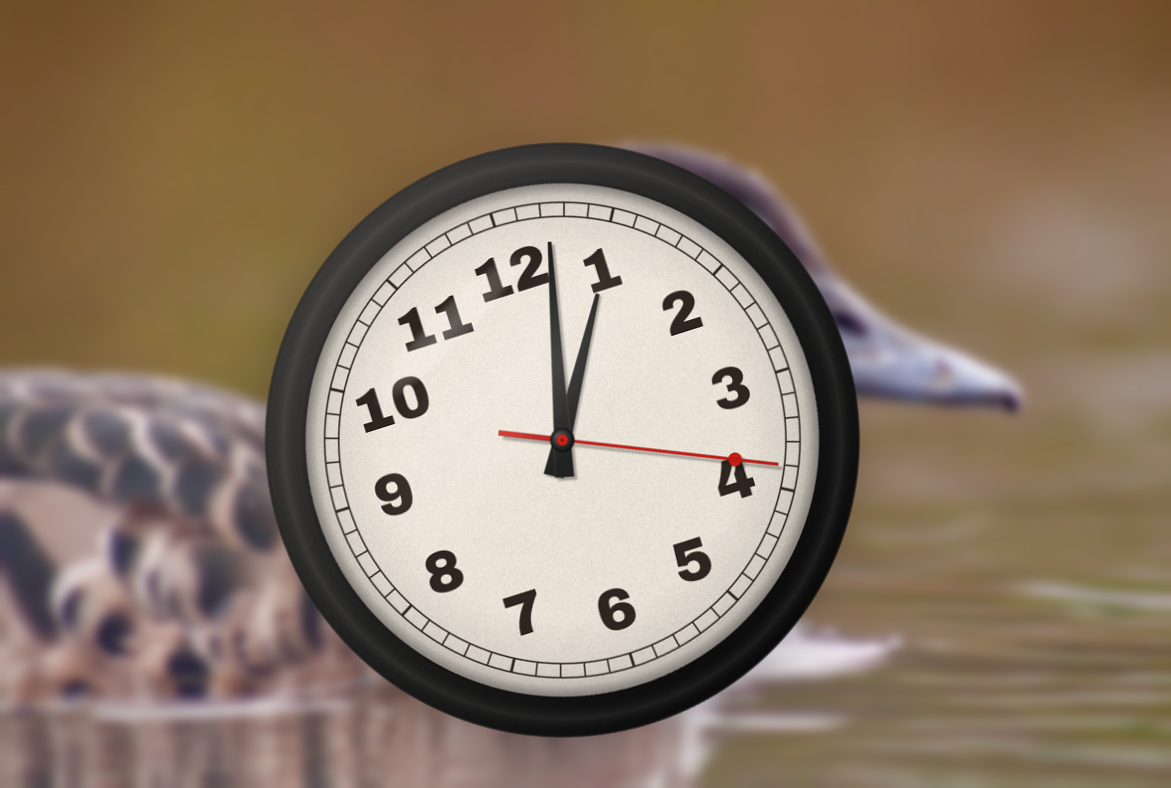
**1:02:19**
